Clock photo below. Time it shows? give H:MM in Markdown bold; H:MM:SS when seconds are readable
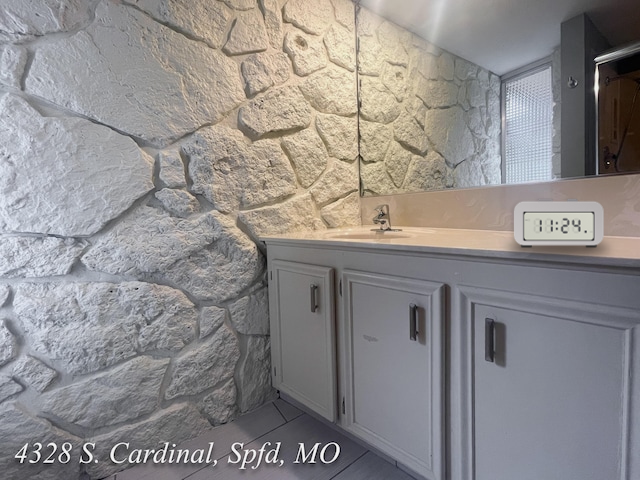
**11:24**
